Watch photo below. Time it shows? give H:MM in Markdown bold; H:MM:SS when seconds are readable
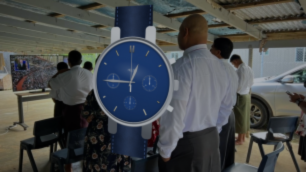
**12:45**
